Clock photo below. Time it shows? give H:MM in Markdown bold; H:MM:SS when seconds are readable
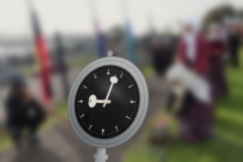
**9:03**
